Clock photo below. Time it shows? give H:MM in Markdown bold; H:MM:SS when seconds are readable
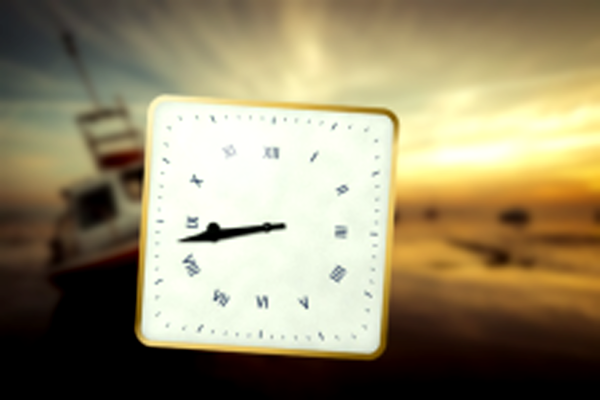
**8:43**
